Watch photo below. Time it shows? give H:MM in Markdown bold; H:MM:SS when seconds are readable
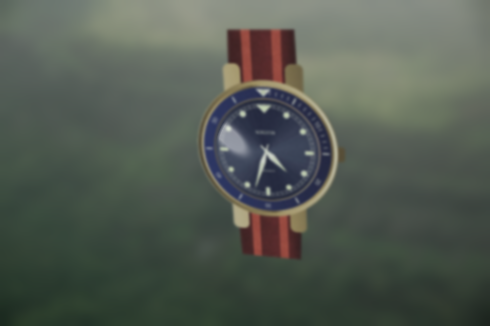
**4:33**
